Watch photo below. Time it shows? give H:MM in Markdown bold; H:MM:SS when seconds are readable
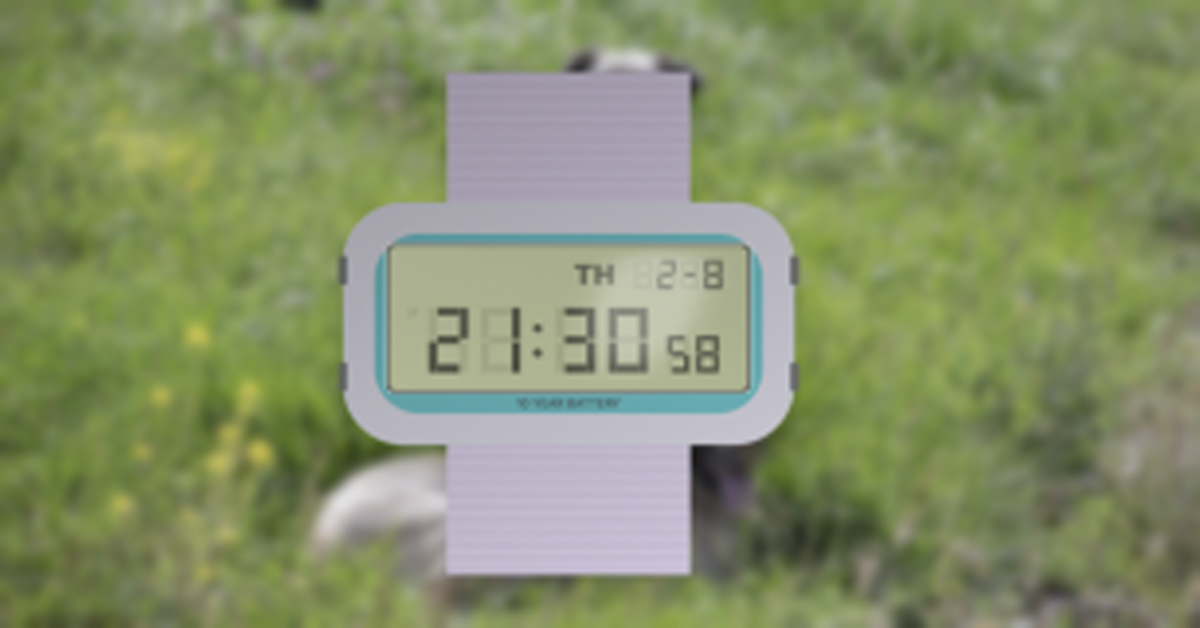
**21:30:58**
